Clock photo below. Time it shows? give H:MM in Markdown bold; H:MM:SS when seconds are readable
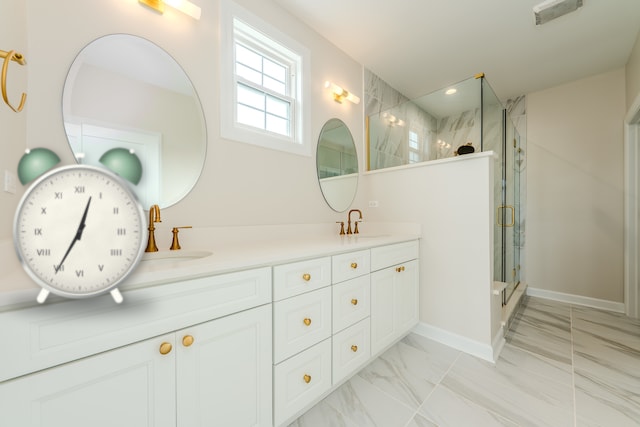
**12:35**
